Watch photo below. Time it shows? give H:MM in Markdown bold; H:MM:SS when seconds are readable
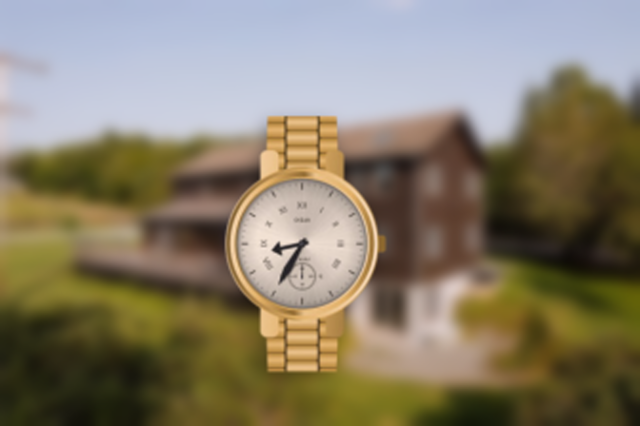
**8:35**
